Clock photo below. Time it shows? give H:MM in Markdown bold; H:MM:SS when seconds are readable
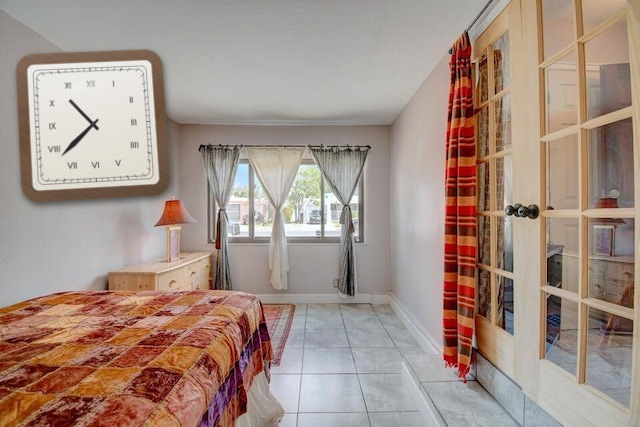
**10:38**
